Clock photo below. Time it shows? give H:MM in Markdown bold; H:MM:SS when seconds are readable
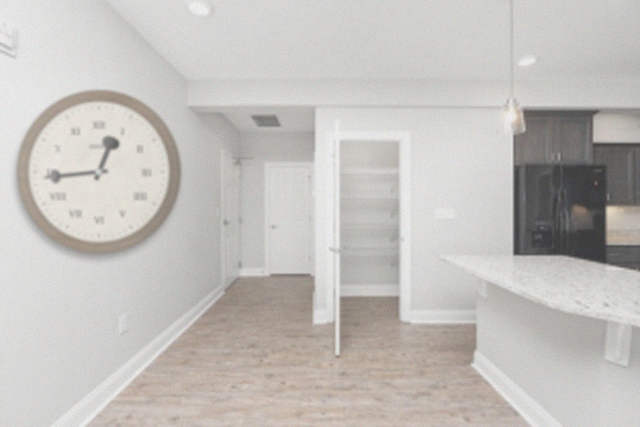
**12:44**
